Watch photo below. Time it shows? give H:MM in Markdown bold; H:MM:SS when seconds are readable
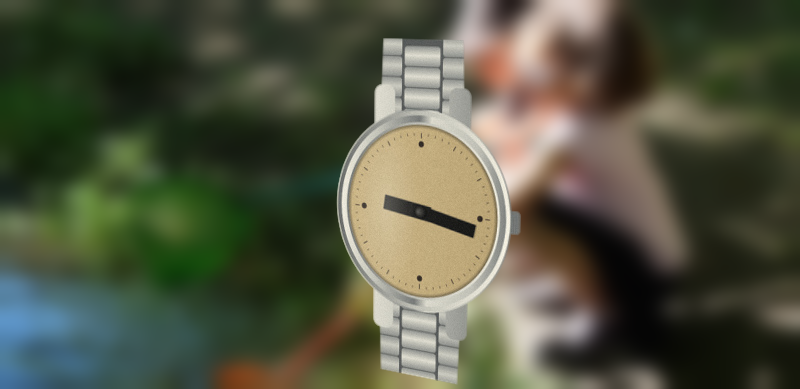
**9:17**
